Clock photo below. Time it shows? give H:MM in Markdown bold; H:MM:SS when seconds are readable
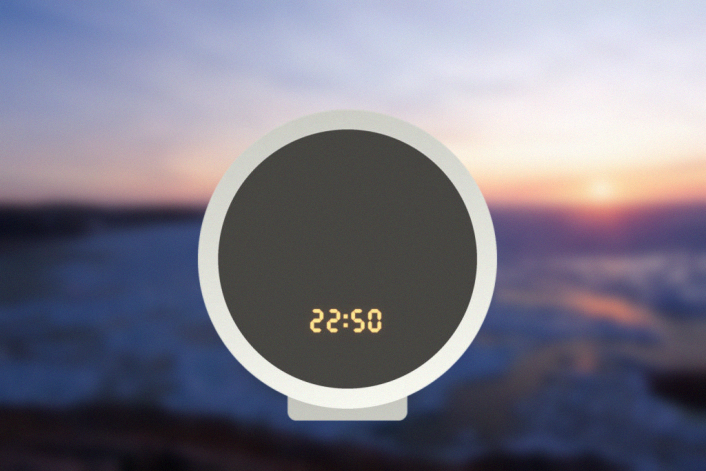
**22:50**
